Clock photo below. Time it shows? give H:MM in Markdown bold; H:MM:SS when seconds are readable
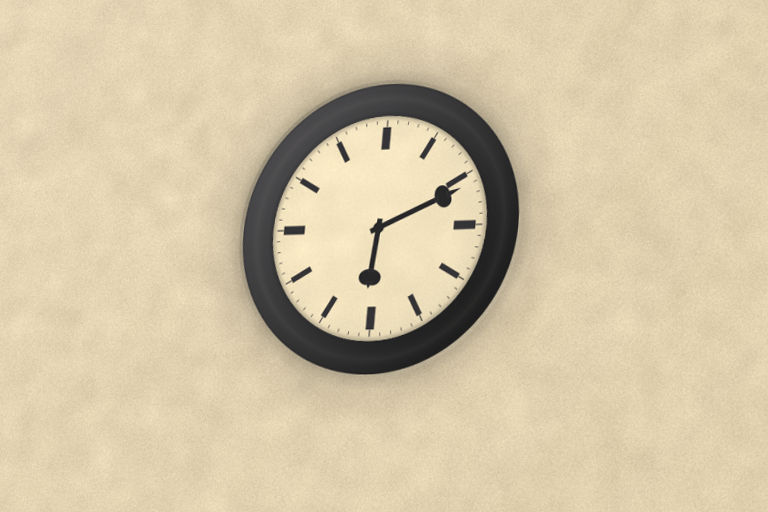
**6:11**
